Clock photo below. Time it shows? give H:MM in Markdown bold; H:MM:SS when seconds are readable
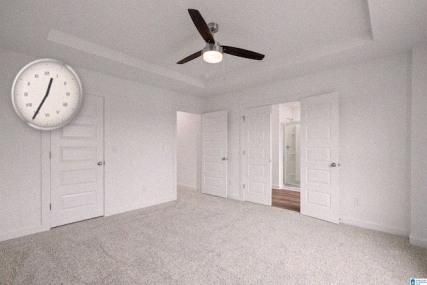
**12:35**
